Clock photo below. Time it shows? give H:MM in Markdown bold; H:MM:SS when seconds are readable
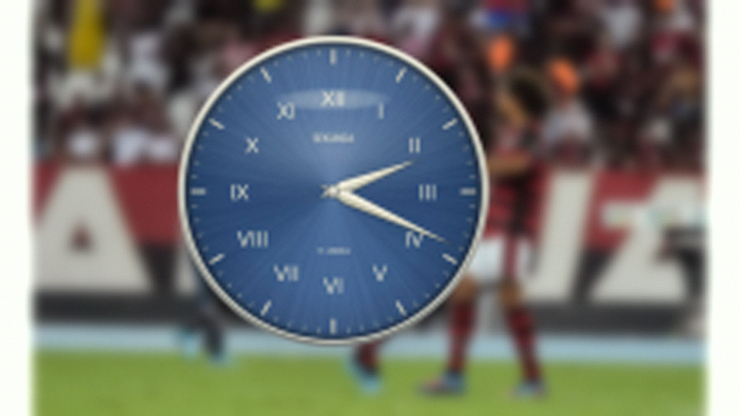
**2:19**
